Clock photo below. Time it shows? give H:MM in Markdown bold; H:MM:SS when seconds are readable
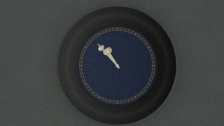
**10:53**
